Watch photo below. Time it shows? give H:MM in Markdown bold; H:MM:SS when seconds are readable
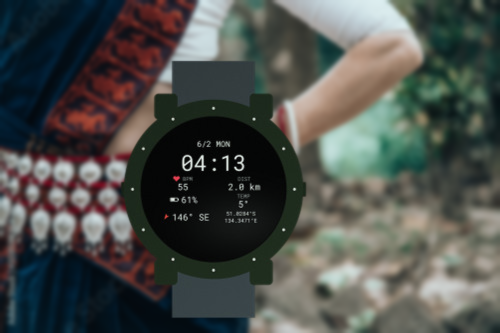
**4:13**
